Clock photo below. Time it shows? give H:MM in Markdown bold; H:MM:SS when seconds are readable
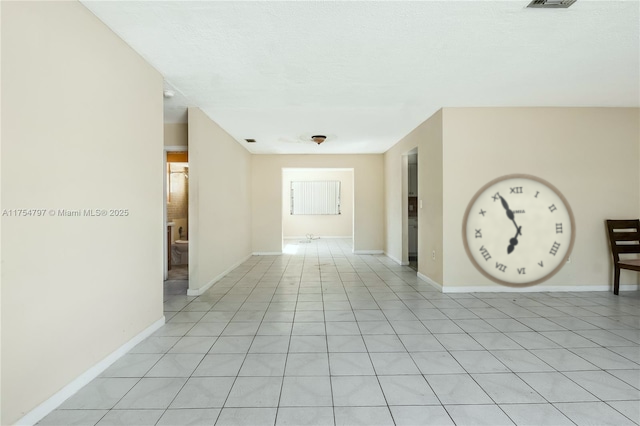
**6:56**
